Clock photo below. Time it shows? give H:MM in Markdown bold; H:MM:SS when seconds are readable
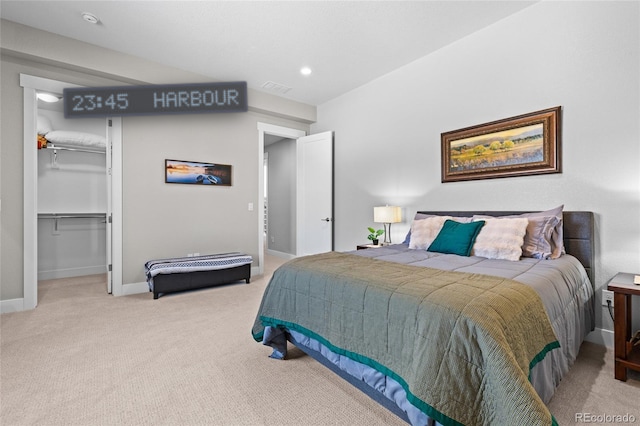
**23:45**
